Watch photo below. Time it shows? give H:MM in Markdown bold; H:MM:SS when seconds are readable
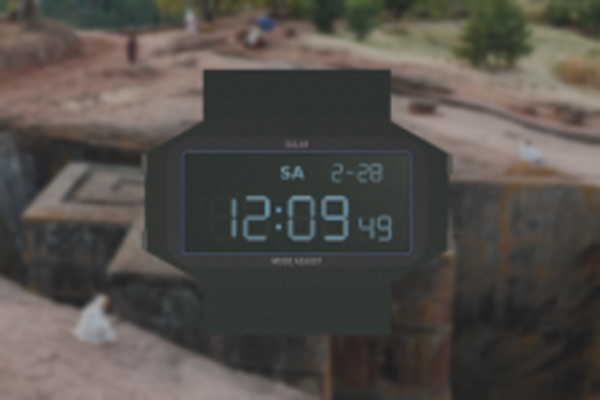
**12:09:49**
